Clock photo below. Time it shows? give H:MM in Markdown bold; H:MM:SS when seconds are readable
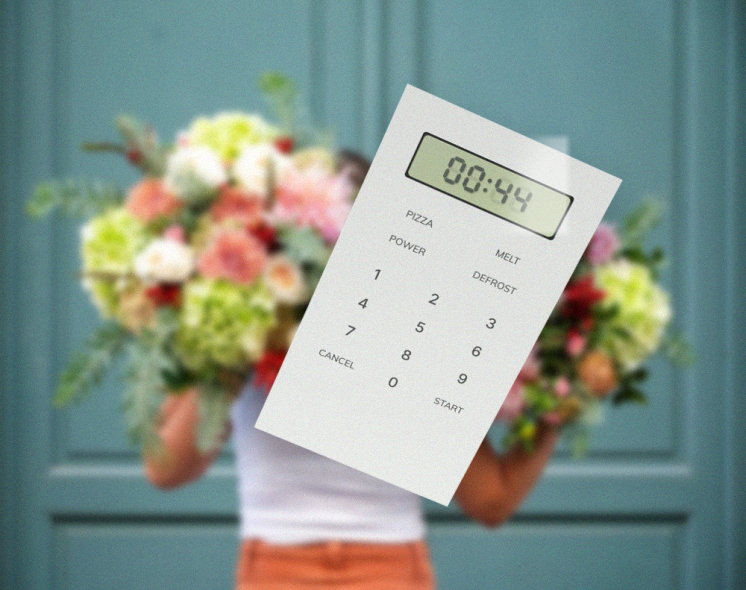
**0:44**
